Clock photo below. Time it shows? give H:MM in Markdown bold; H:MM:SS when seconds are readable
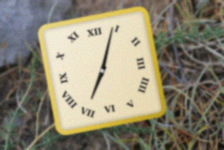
**7:04**
